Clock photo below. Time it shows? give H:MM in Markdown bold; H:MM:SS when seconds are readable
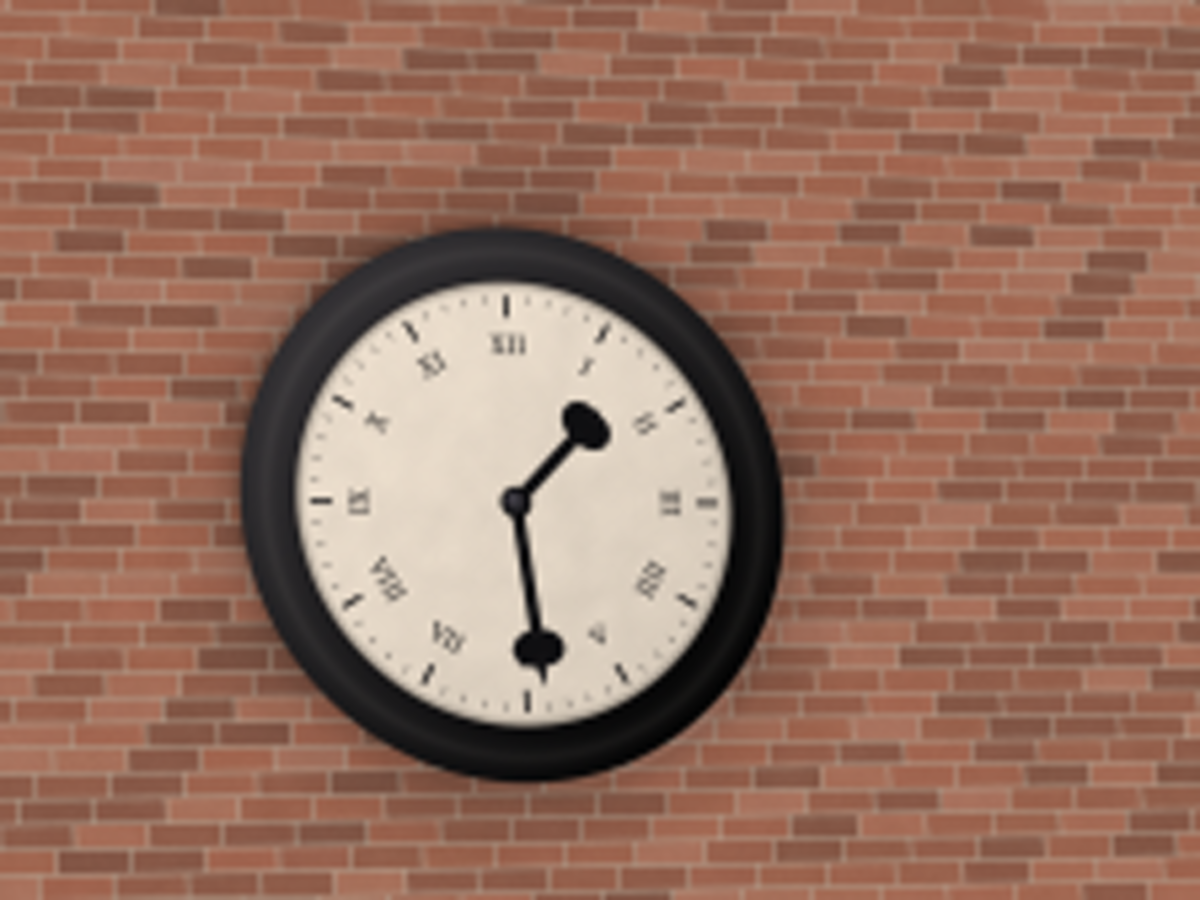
**1:29**
